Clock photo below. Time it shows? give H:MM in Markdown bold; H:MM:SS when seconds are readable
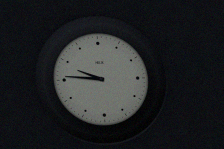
**9:46**
